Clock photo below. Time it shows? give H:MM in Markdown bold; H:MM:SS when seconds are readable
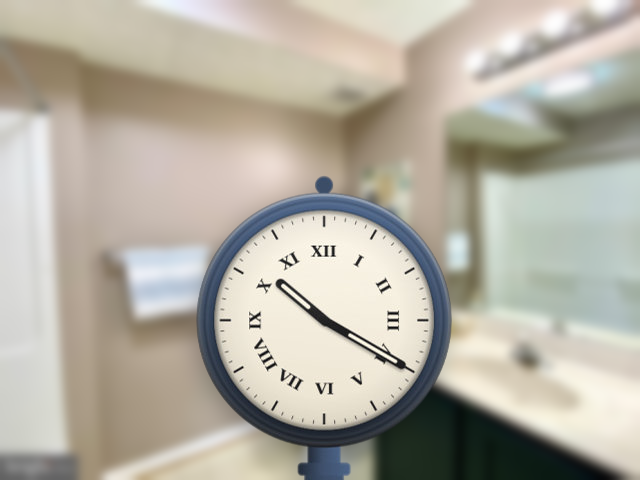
**10:20**
